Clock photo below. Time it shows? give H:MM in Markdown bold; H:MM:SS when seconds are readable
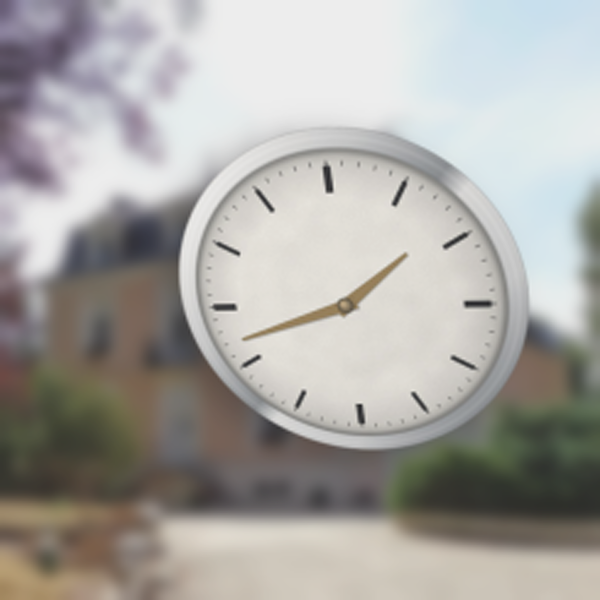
**1:42**
